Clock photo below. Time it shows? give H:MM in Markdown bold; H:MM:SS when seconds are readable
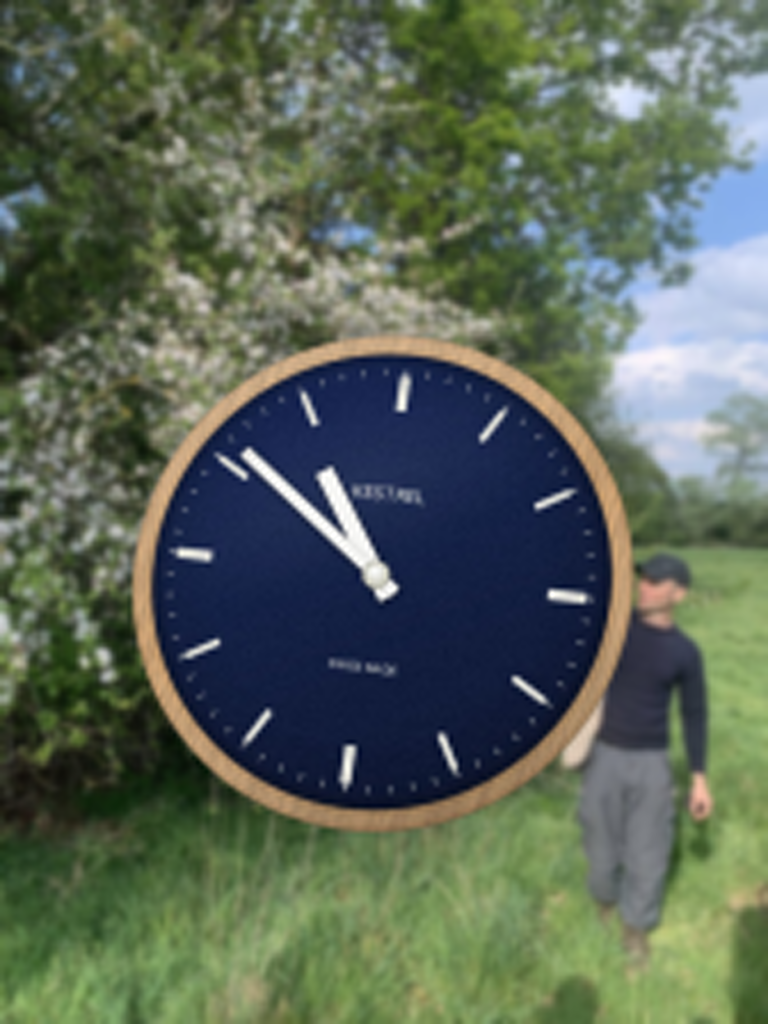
**10:51**
